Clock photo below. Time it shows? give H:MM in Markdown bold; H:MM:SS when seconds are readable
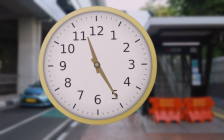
**11:25**
